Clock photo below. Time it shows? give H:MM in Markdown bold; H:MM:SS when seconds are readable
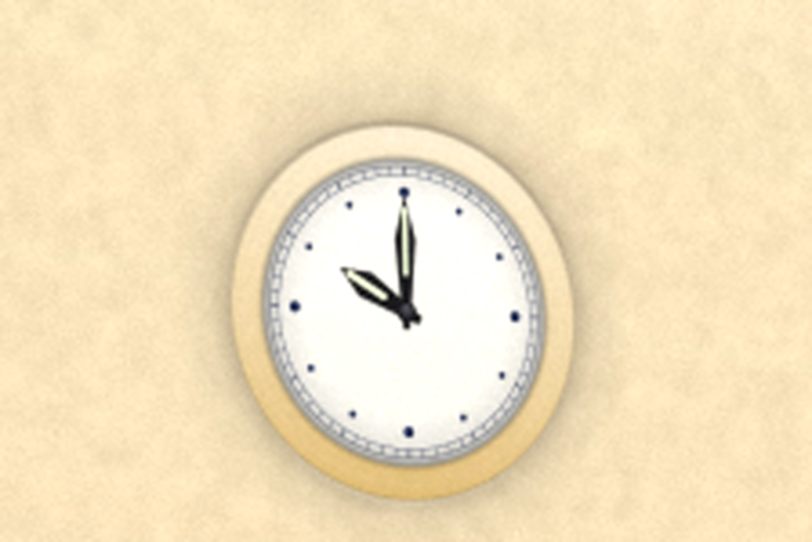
**10:00**
